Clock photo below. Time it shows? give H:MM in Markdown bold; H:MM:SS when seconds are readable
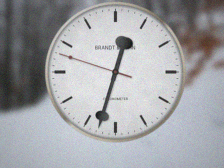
**12:32:48**
